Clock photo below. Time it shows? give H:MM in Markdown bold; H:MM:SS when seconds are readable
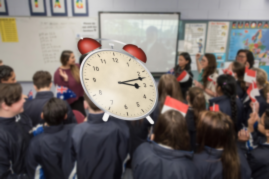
**3:12**
